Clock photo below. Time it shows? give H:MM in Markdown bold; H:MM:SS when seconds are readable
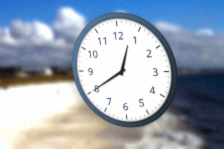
**12:40**
